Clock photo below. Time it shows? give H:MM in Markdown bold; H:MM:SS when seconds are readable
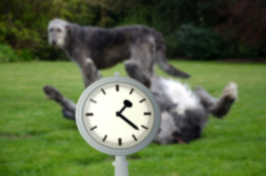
**1:22**
